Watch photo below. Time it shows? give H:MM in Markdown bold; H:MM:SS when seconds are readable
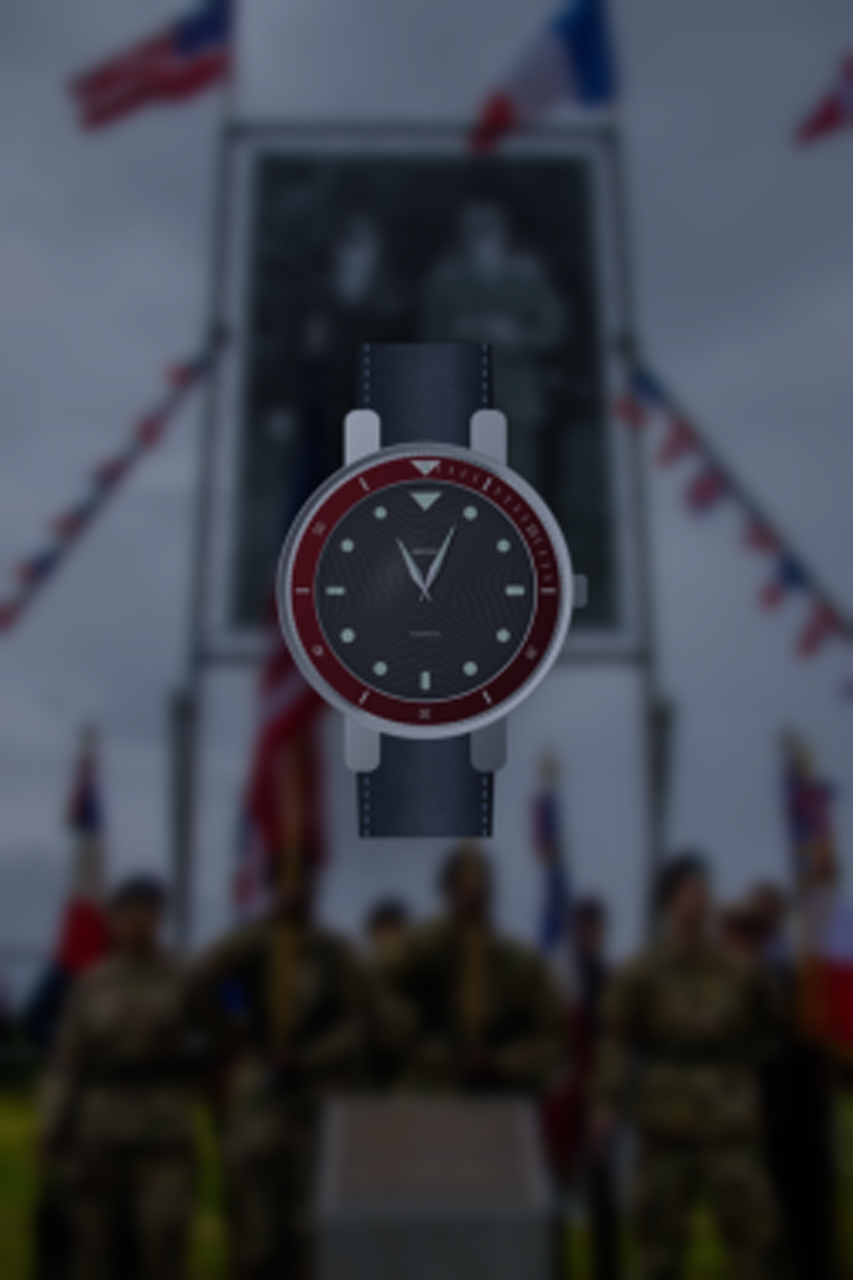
**11:04**
